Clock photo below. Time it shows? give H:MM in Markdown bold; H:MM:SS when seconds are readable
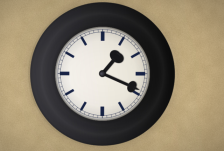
**1:19**
